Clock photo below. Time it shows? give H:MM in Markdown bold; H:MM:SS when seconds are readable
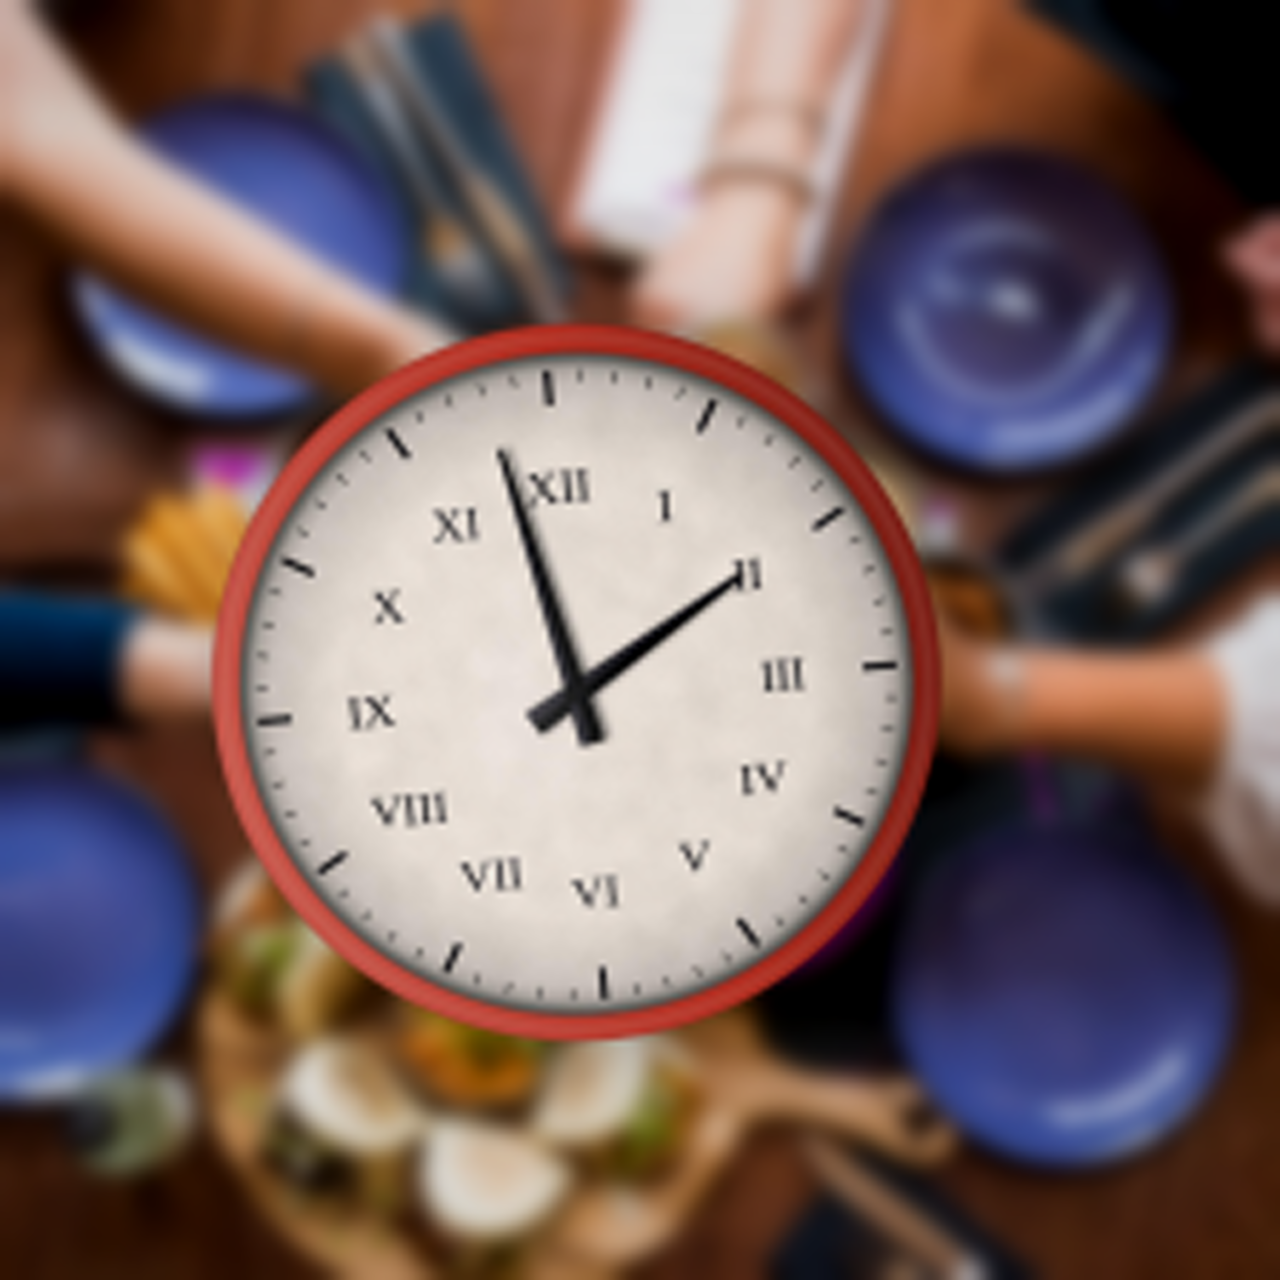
**1:58**
